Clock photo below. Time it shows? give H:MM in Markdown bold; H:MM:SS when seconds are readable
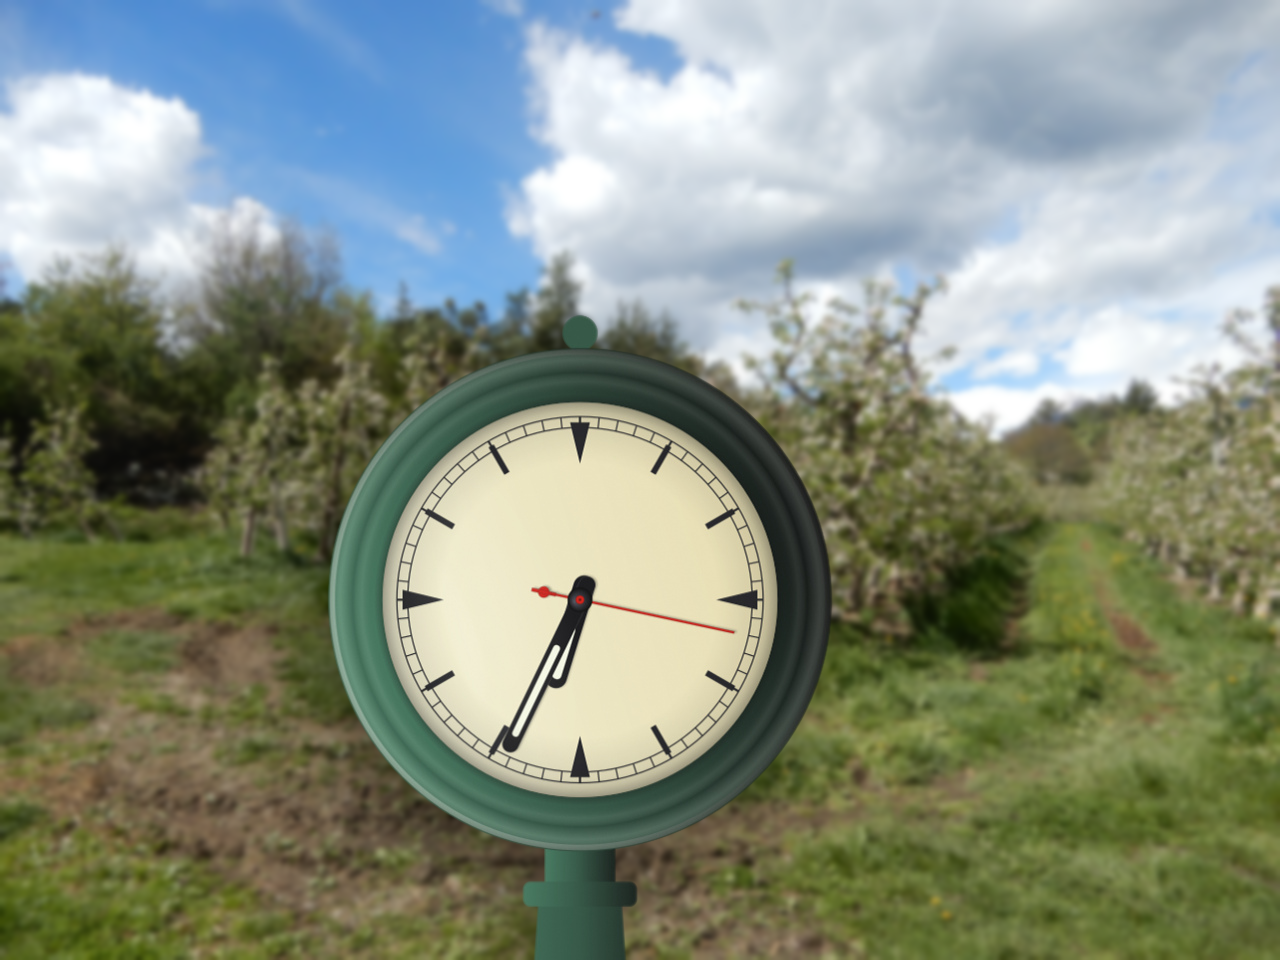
**6:34:17**
